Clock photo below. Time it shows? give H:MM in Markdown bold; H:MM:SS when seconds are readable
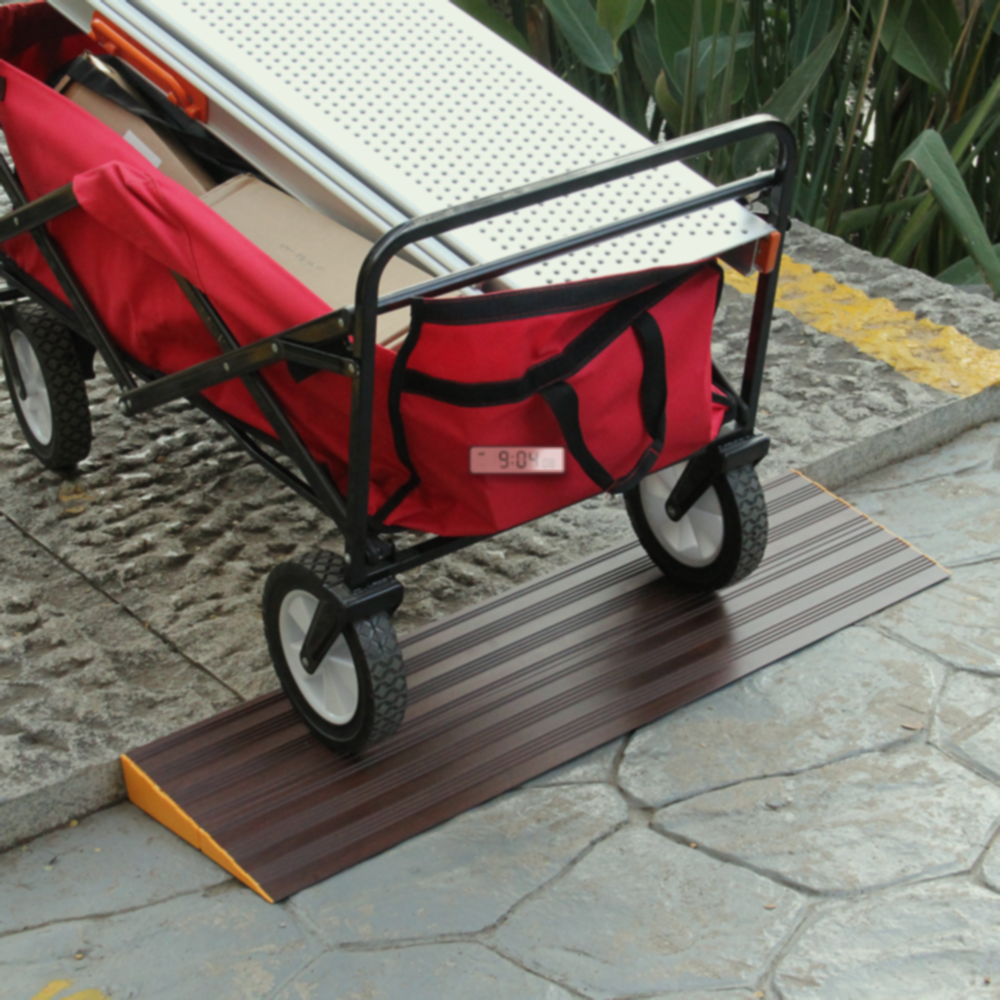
**9:04**
